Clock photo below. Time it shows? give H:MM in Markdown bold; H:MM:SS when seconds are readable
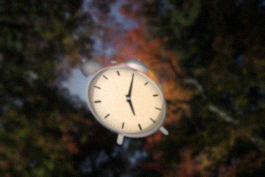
**6:05**
